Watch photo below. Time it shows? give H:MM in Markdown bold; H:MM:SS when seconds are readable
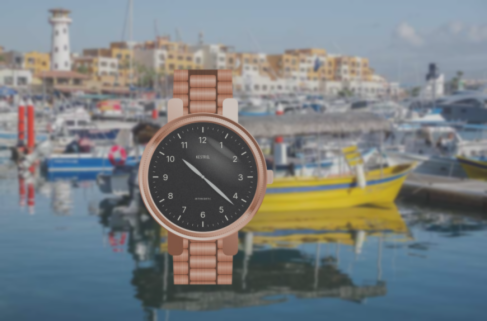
**10:22**
